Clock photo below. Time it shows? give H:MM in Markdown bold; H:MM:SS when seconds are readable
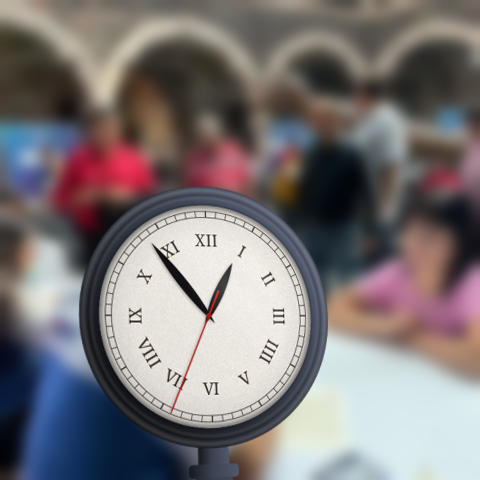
**12:53:34**
